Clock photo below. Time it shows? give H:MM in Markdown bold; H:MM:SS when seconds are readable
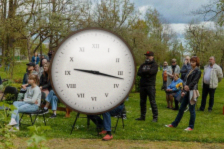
**9:17**
